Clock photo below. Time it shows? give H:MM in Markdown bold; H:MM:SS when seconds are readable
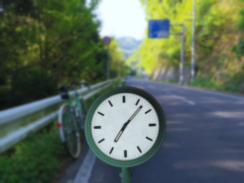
**7:07**
